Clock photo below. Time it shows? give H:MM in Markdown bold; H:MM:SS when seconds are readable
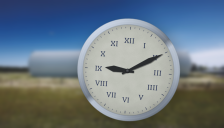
**9:10**
